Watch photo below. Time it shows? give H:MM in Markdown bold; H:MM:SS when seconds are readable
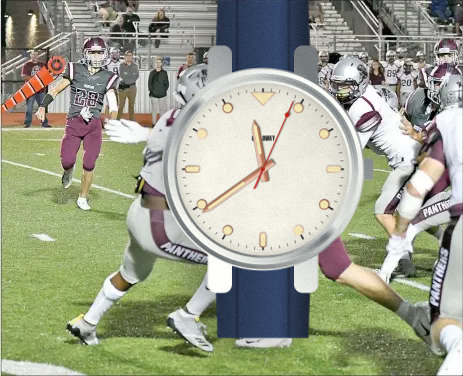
**11:39:04**
